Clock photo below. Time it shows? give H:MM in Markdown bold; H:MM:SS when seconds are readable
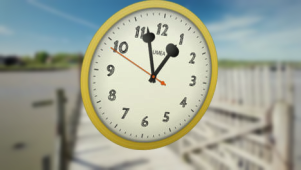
**12:56:49**
